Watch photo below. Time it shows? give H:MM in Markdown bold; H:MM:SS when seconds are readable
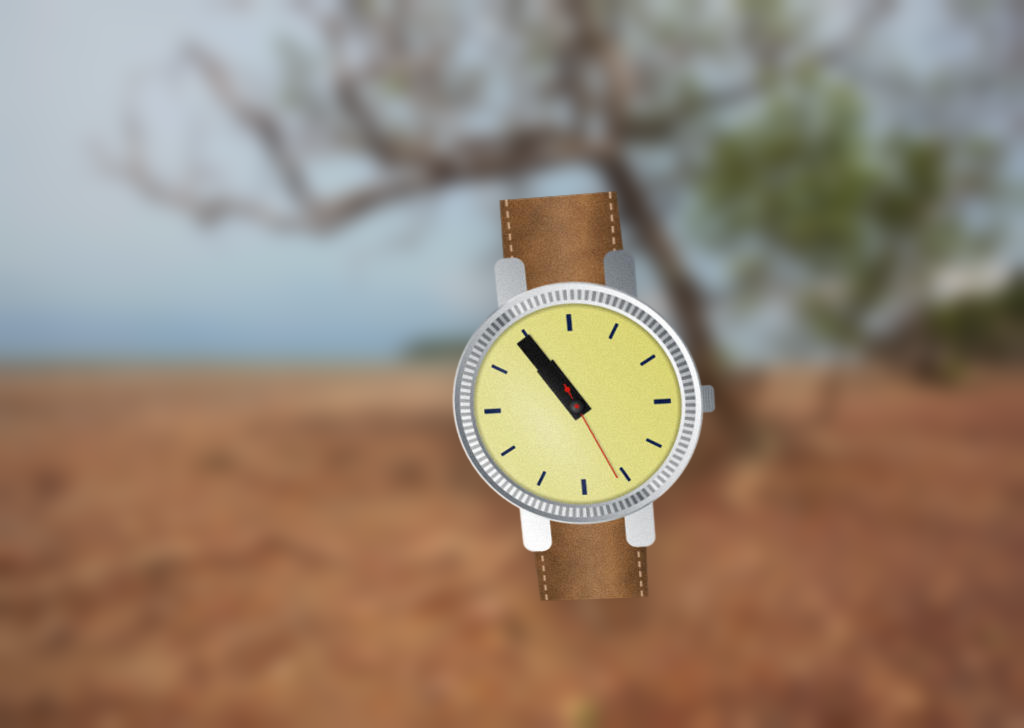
**10:54:26**
